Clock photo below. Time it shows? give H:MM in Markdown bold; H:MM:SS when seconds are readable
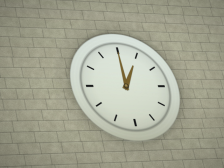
**1:00**
